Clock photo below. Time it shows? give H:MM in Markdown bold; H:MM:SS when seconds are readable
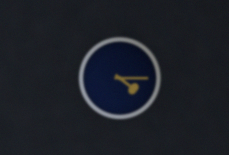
**4:15**
